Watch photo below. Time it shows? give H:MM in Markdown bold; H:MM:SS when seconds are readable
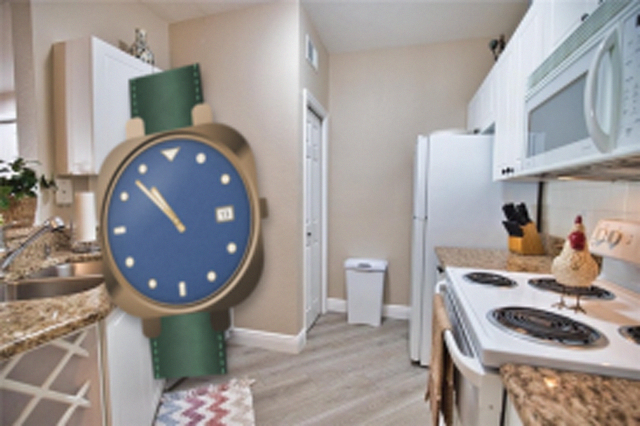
**10:53**
